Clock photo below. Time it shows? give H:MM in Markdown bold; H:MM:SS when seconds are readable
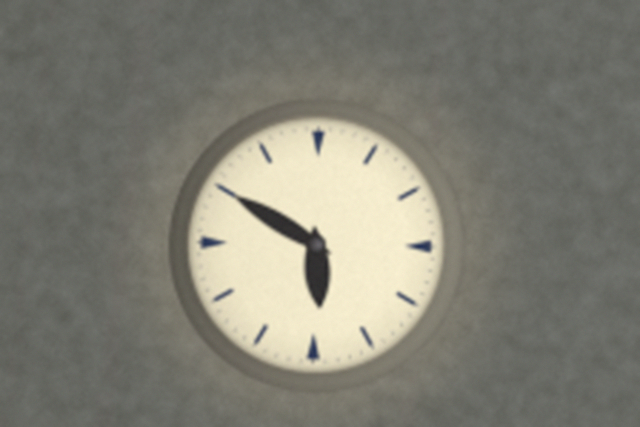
**5:50**
